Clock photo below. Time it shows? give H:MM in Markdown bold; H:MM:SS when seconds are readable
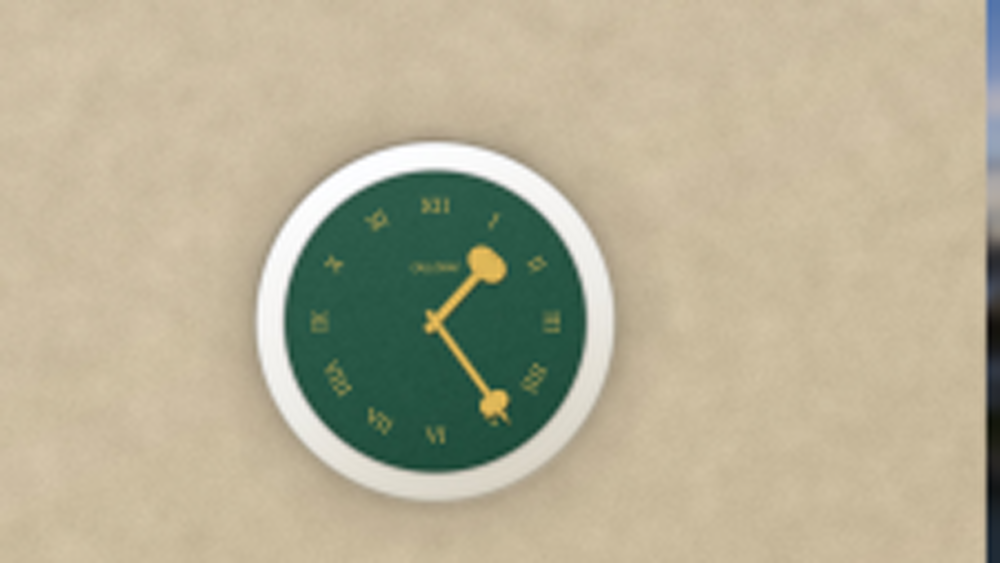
**1:24**
